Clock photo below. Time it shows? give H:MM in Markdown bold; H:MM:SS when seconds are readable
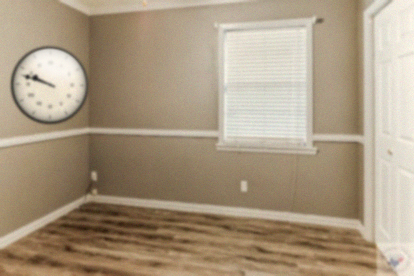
**9:48**
